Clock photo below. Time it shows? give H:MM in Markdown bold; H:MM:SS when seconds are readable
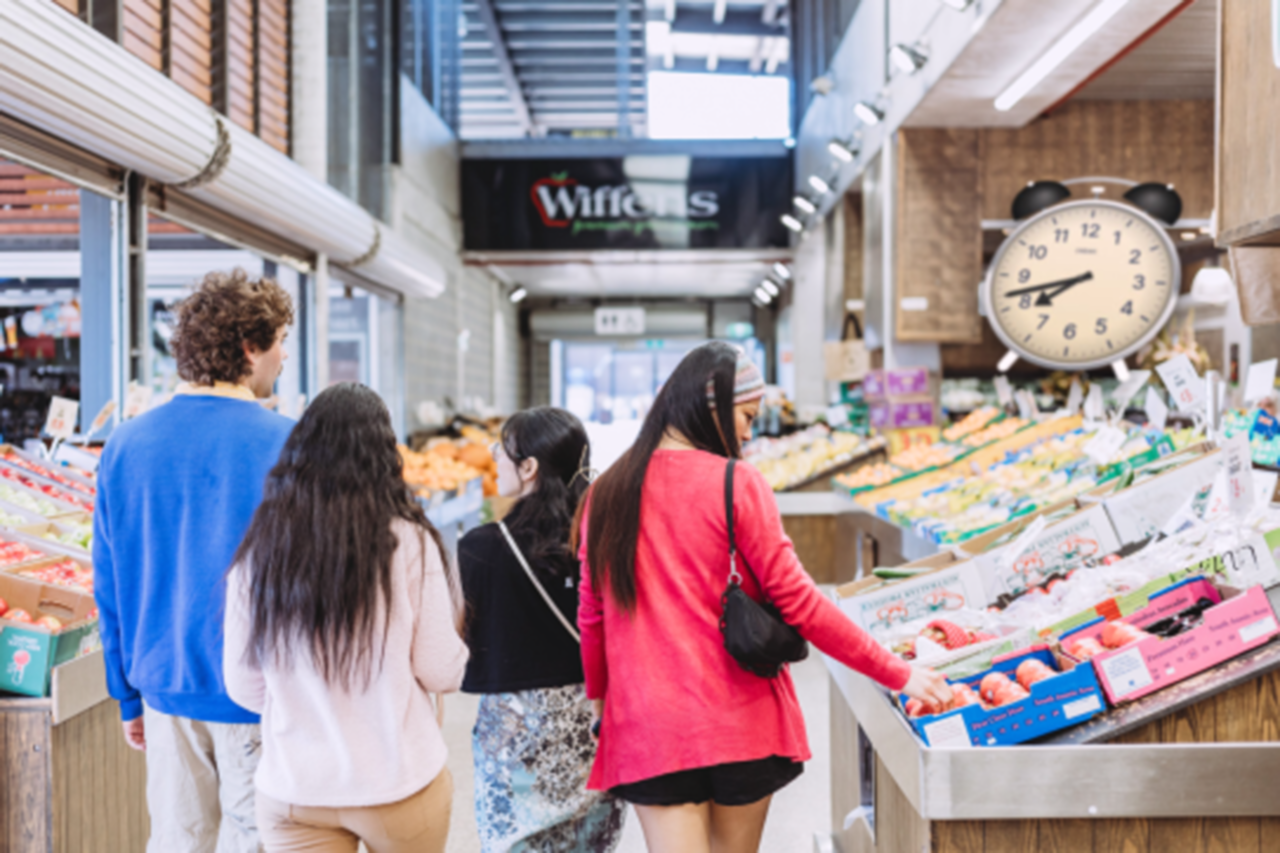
**7:42**
